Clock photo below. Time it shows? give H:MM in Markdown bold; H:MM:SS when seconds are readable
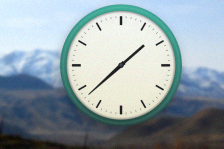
**1:38**
